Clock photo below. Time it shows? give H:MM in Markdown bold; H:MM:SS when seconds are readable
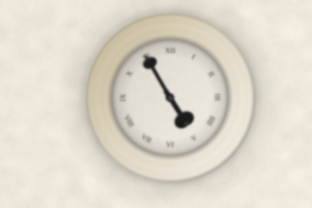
**4:55**
